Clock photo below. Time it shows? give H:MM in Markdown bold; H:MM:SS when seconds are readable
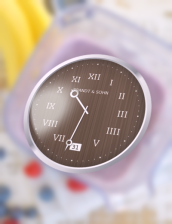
**10:32**
